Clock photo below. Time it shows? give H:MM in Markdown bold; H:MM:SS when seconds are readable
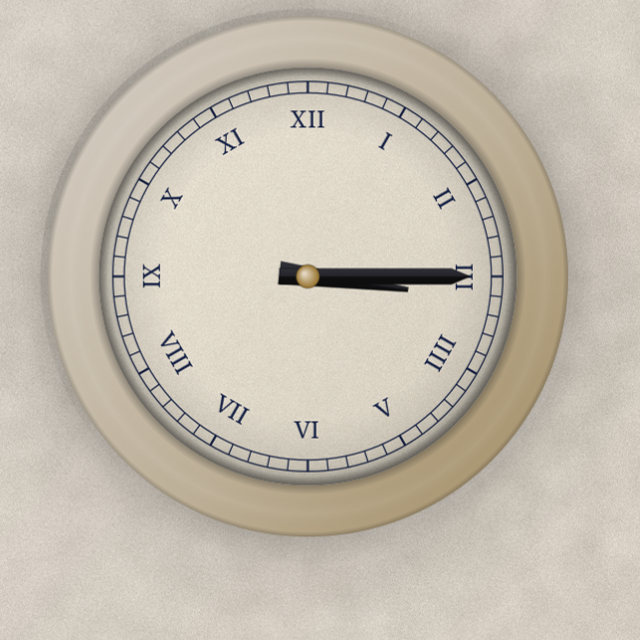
**3:15**
